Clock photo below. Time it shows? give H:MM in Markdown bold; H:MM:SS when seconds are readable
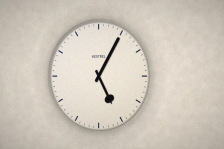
**5:05**
